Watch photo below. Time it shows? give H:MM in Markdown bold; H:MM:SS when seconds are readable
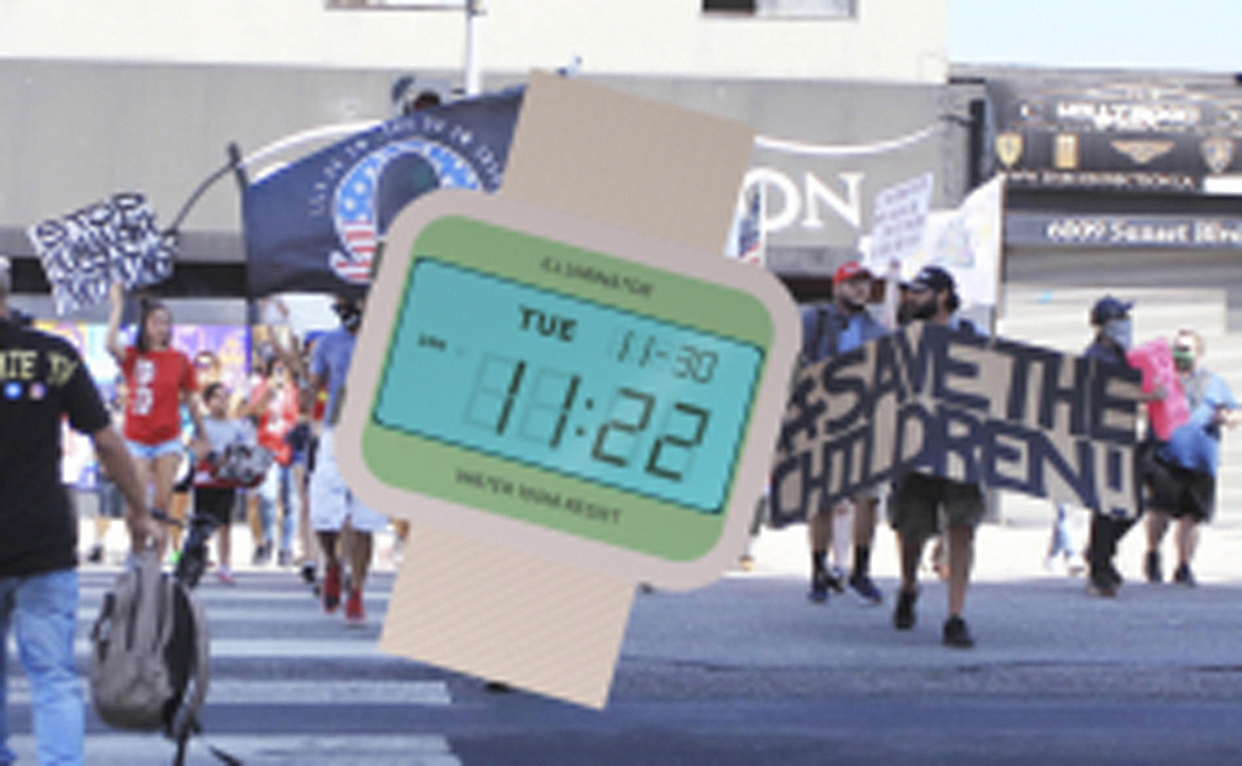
**11:22**
